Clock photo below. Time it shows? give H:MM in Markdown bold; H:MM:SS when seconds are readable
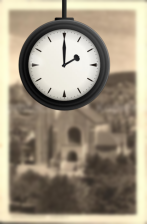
**2:00**
